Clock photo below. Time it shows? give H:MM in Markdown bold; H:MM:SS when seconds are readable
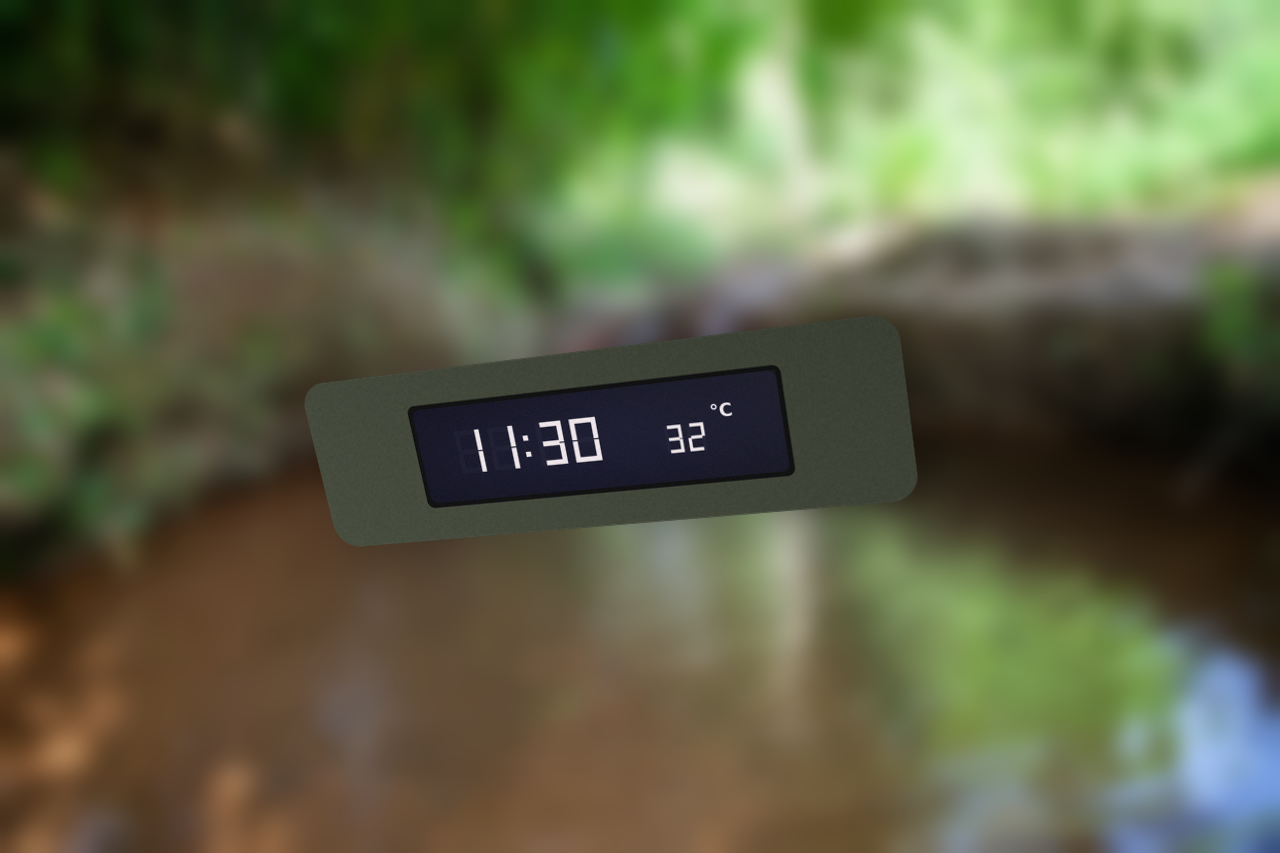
**11:30**
